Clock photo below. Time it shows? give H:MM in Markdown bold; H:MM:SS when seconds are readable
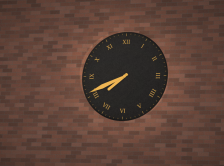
**7:41**
